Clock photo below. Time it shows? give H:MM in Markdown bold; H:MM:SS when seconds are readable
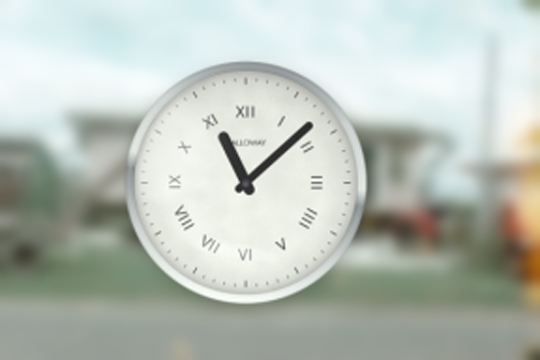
**11:08**
